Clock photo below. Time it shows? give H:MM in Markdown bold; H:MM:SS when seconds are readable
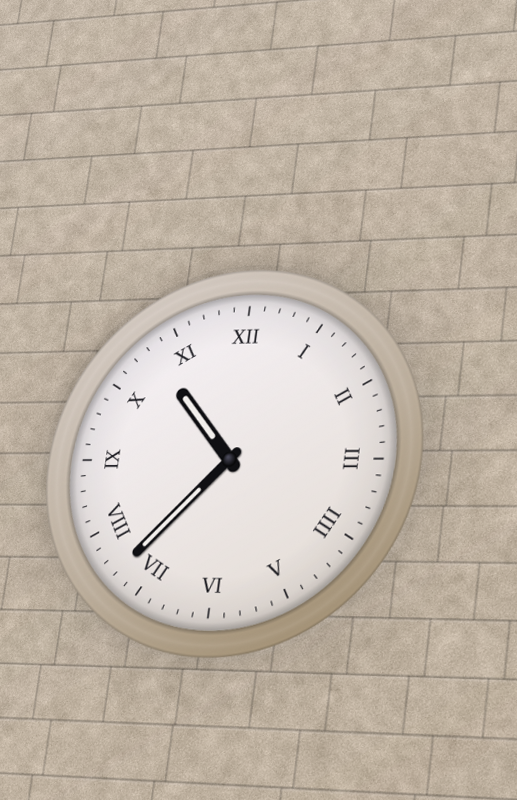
**10:37**
